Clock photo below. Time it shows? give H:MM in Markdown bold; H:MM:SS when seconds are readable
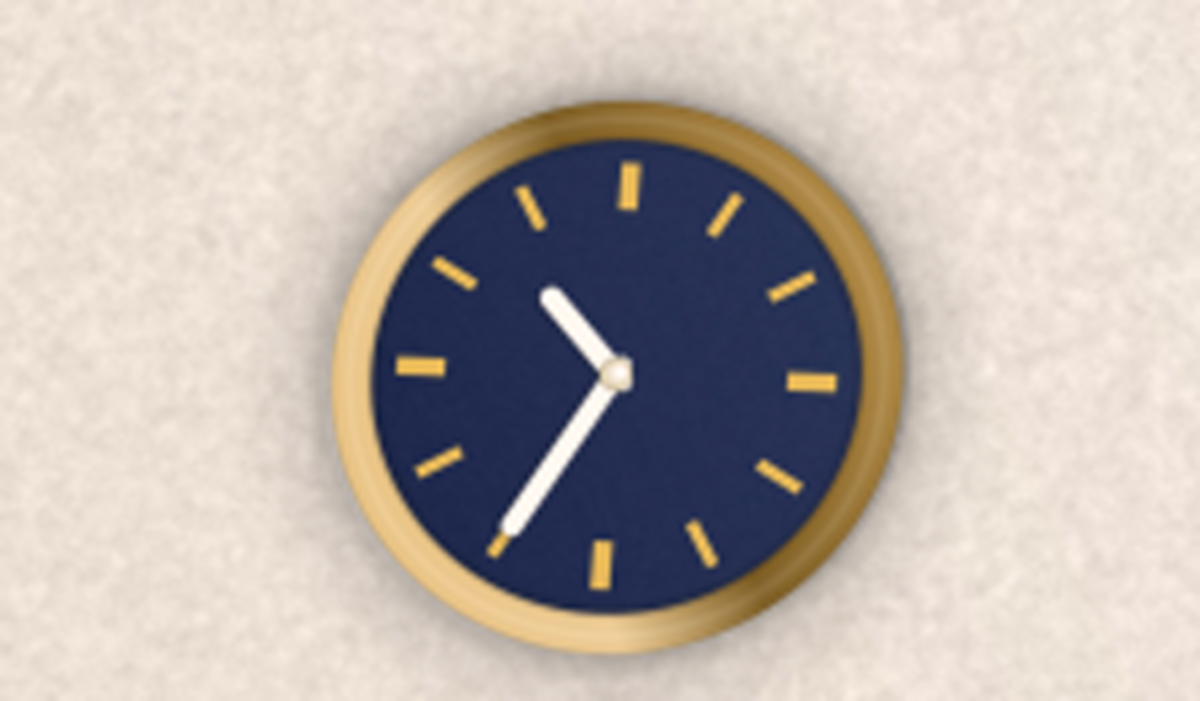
**10:35**
